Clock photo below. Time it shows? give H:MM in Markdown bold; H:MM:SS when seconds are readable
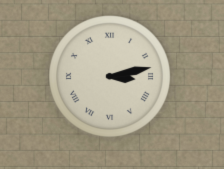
**3:13**
